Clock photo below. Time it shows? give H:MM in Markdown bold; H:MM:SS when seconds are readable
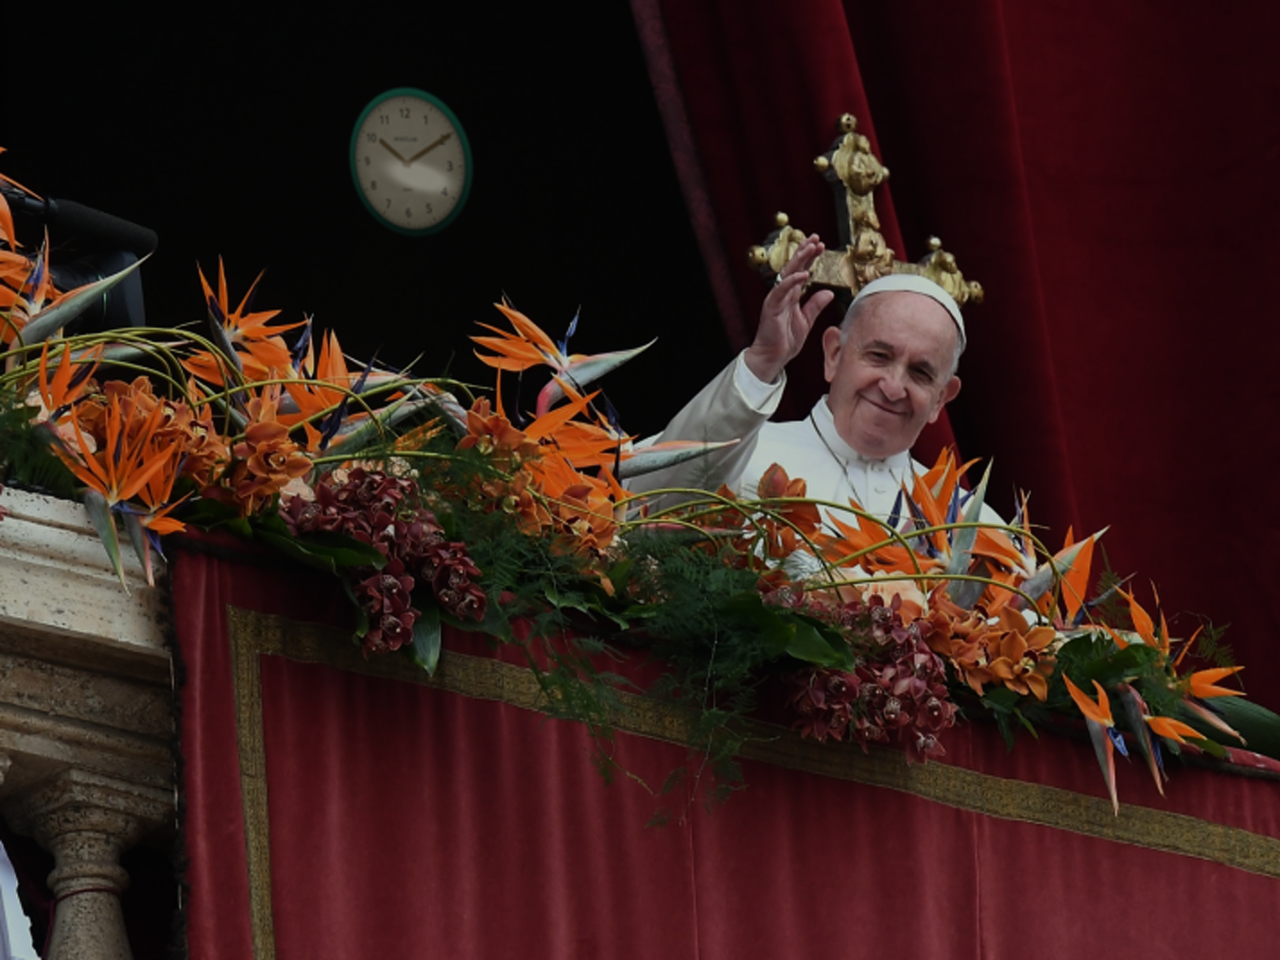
**10:10**
